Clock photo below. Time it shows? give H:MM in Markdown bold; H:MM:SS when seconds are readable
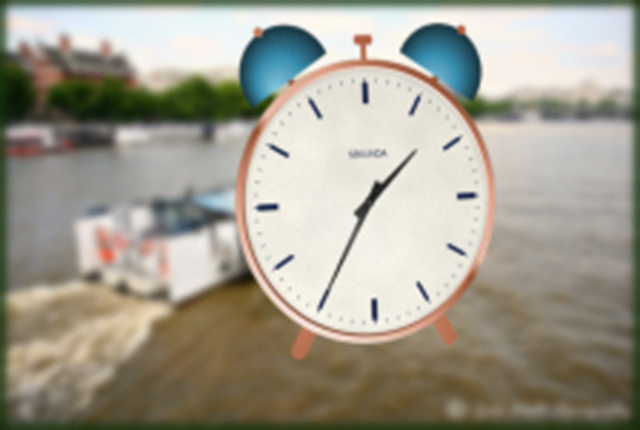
**1:35**
